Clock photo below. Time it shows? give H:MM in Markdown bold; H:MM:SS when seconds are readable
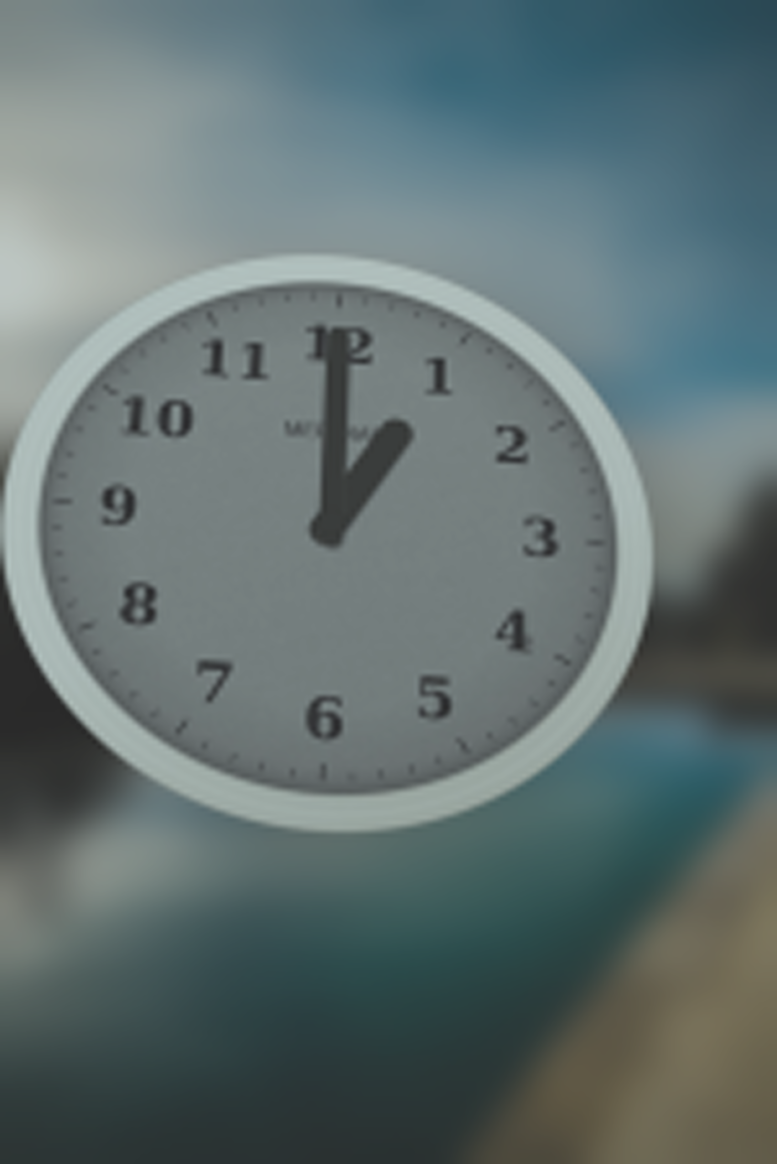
**1:00**
